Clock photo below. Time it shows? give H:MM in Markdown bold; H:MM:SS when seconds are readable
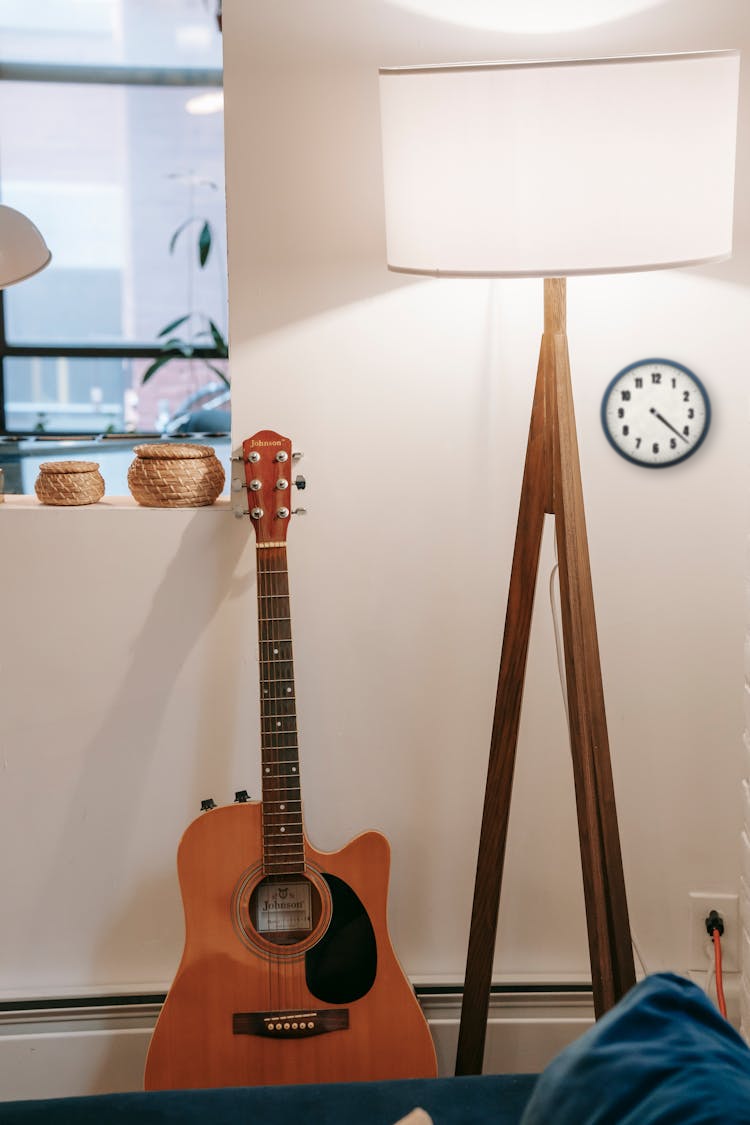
**4:22**
